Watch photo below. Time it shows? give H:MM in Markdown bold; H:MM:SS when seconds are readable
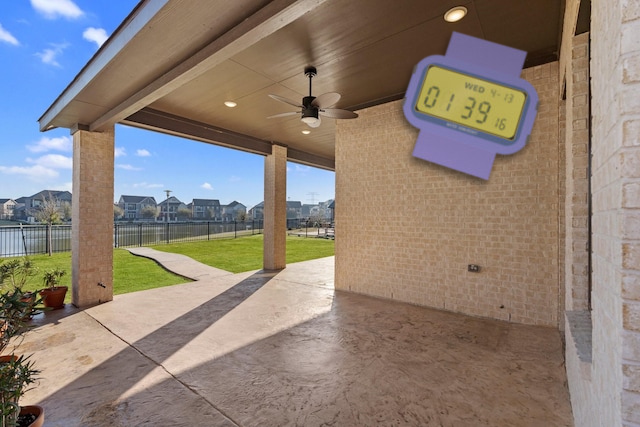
**1:39:16**
